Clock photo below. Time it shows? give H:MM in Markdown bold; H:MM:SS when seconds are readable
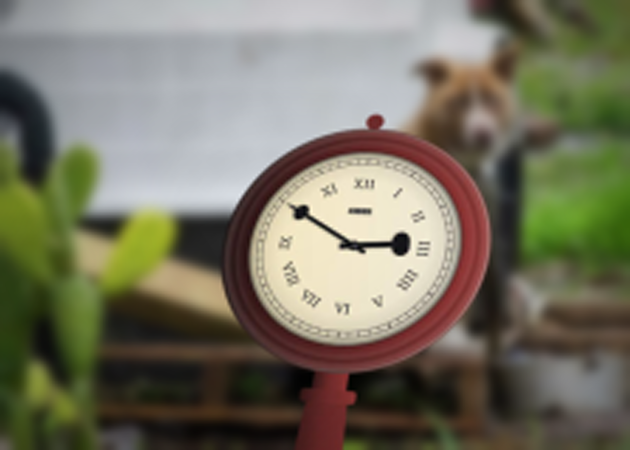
**2:50**
